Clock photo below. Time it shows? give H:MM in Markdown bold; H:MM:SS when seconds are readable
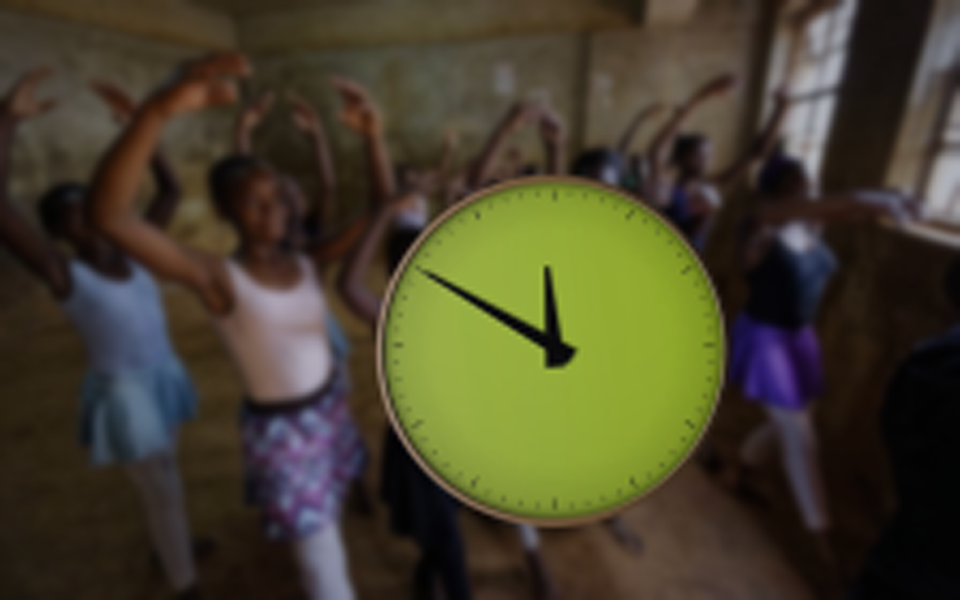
**11:50**
